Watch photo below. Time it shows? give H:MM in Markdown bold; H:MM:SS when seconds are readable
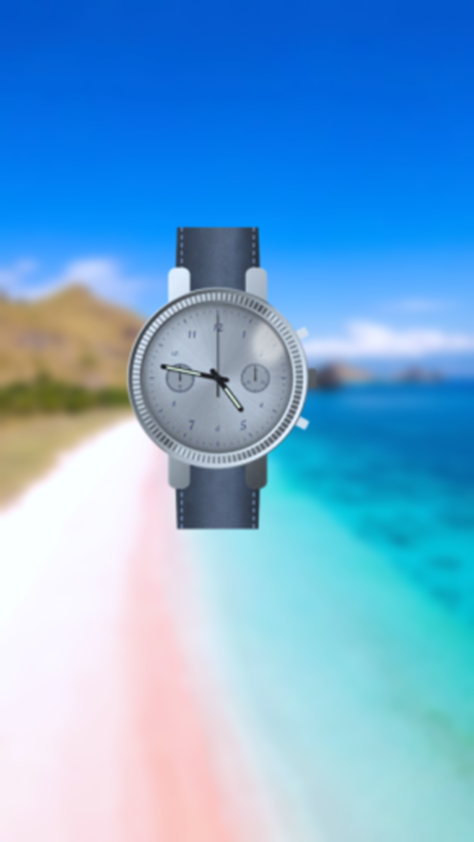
**4:47**
